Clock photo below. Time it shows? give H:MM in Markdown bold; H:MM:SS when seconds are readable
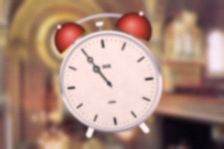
**10:55**
